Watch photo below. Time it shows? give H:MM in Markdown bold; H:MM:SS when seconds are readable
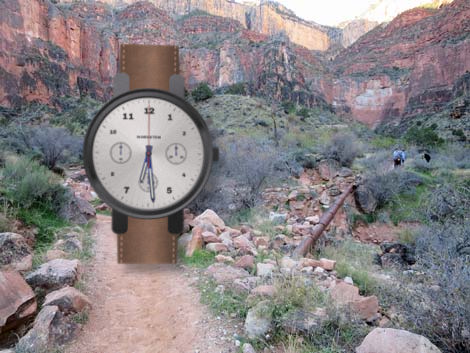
**6:29**
